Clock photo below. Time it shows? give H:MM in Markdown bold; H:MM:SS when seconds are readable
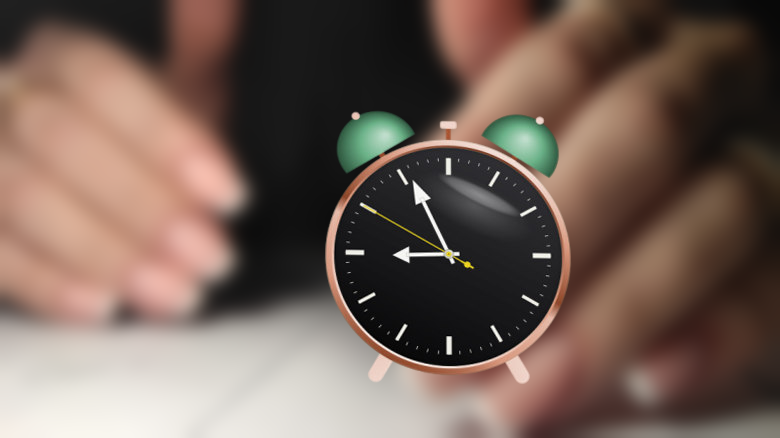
**8:55:50**
